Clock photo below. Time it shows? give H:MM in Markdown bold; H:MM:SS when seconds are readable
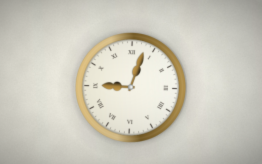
**9:03**
